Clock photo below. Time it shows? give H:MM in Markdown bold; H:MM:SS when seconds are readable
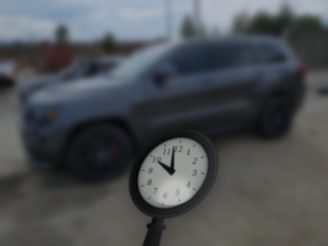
**9:58**
